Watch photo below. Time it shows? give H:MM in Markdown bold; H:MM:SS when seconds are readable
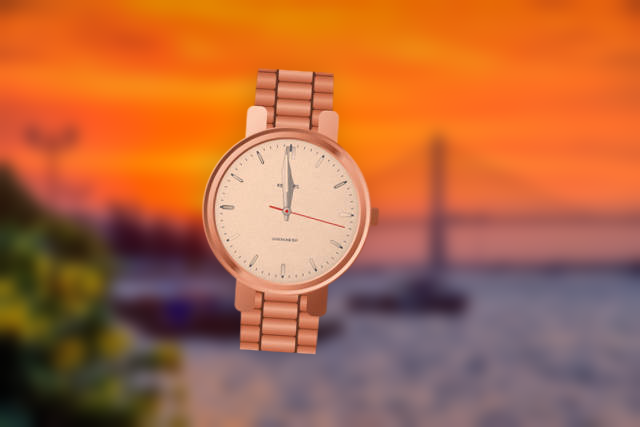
**11:59:17**
